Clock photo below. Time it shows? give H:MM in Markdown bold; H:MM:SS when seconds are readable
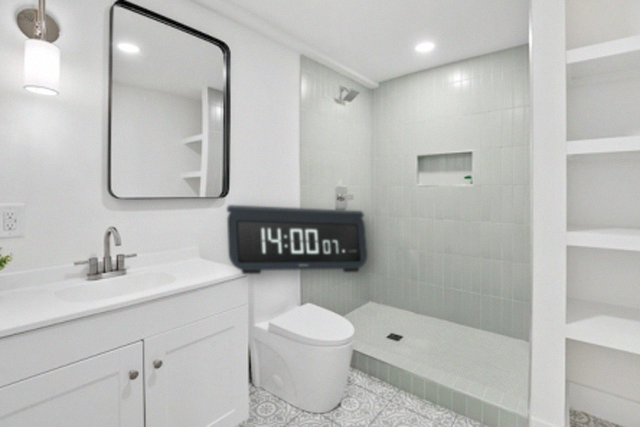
**14:00:07**
